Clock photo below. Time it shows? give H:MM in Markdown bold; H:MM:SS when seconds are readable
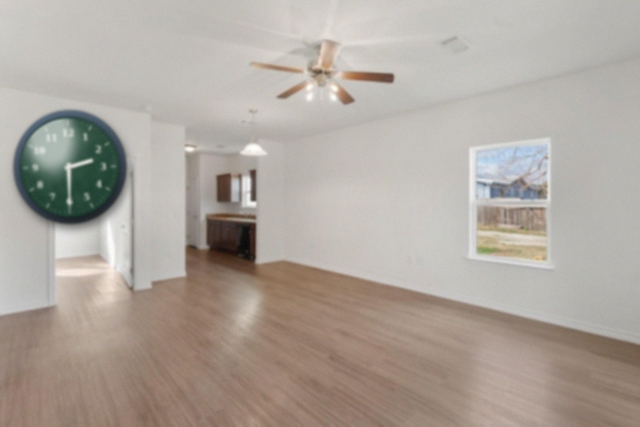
**2:30**
